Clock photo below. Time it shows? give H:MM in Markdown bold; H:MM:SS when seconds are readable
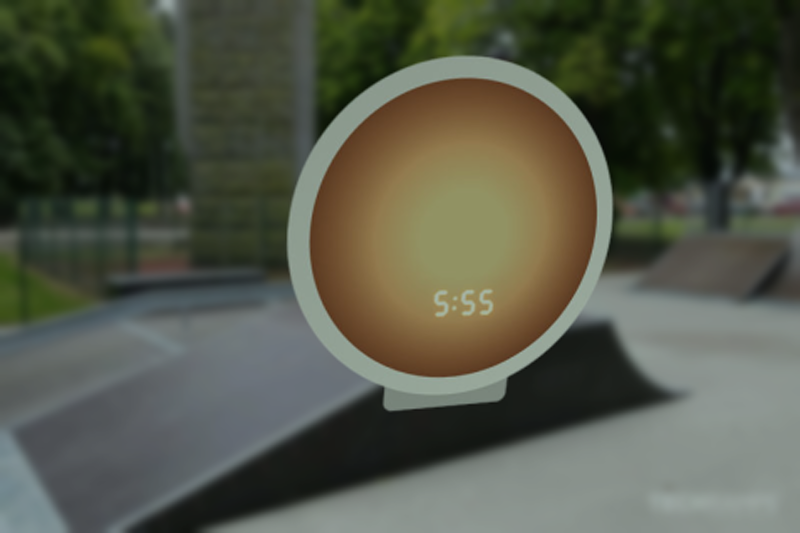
**5:55**
